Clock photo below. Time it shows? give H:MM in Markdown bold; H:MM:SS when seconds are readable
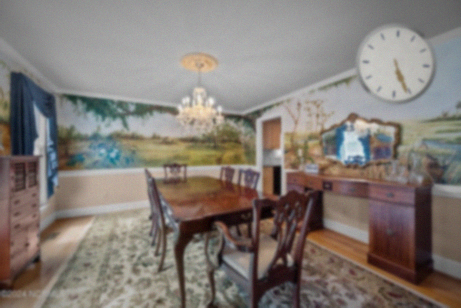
**5:26**
